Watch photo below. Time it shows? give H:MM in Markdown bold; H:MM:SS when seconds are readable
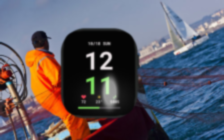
**12:11**
